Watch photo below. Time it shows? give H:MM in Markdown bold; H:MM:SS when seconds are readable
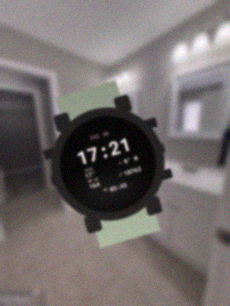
**17:21**
